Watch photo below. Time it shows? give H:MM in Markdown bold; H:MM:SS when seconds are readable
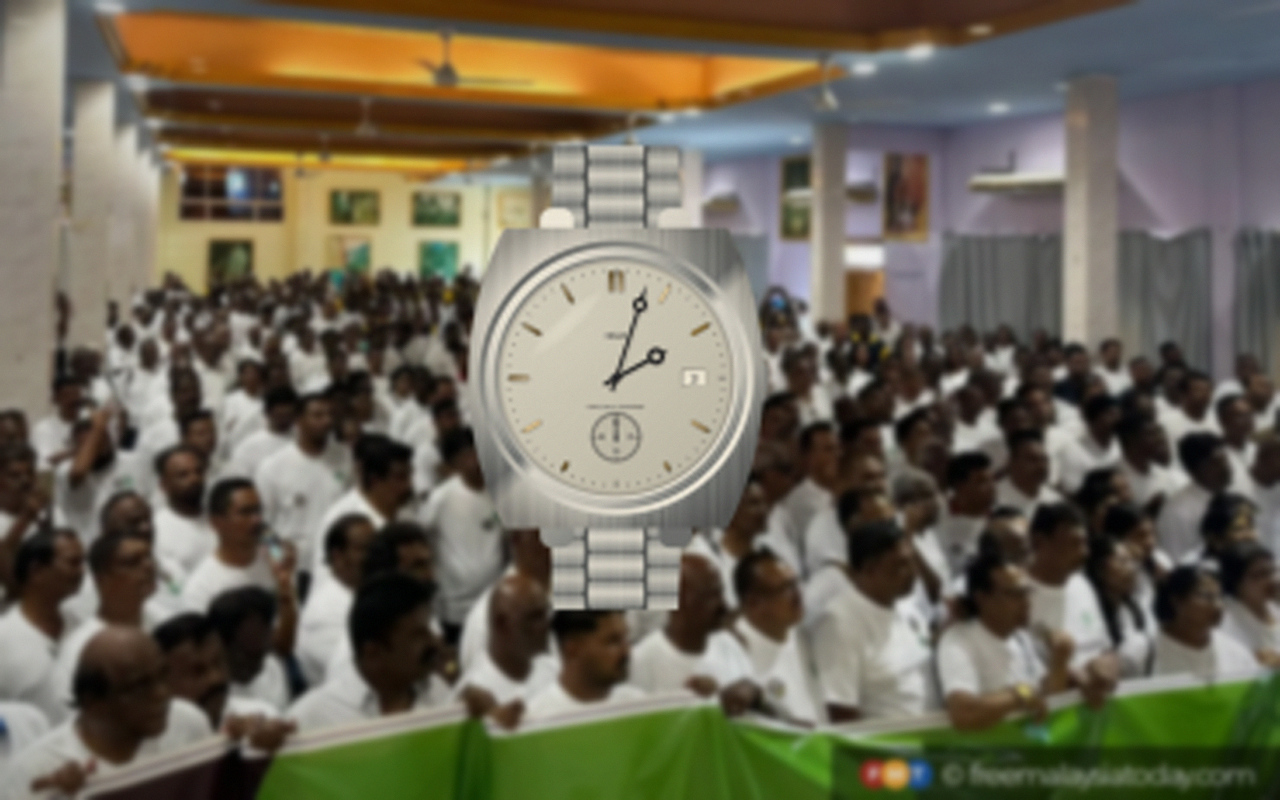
**2:03**
